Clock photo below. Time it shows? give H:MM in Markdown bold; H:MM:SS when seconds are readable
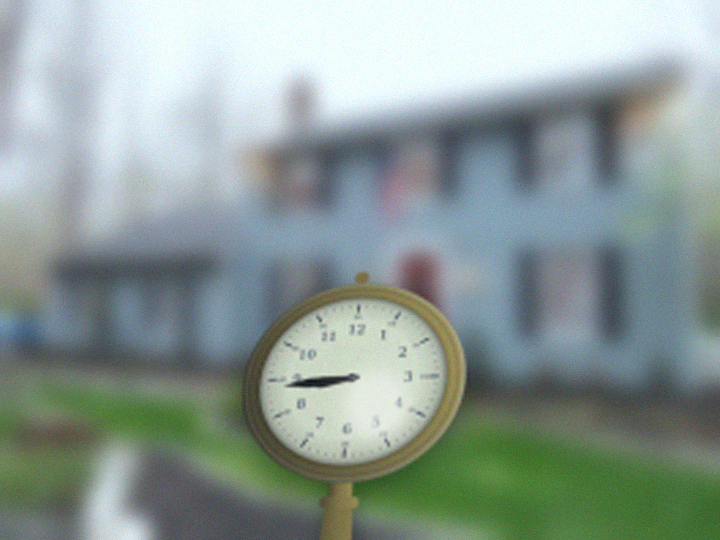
**8:44**
